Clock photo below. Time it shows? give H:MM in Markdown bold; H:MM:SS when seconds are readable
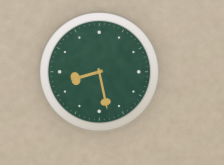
**8:28**
